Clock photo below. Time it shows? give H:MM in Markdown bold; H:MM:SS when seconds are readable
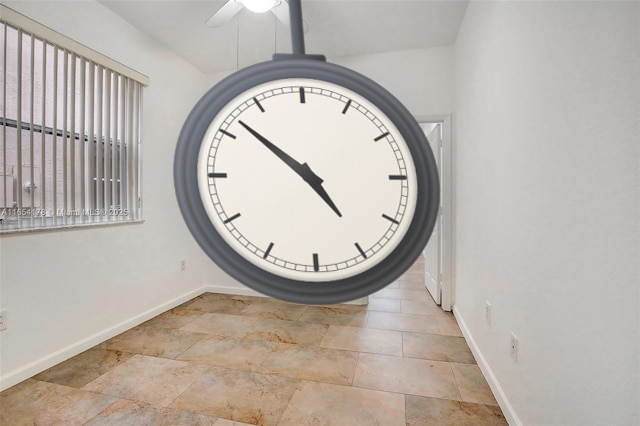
**4:52**
